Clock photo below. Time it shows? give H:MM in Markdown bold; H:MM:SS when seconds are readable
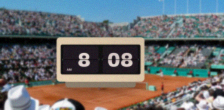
**8:08**
